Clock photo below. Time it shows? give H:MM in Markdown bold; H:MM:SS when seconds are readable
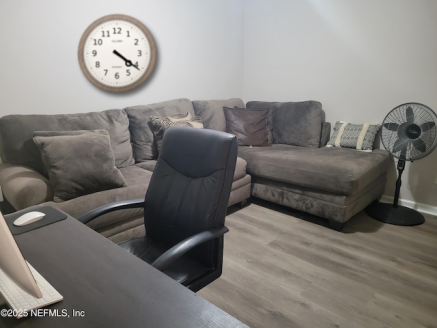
**4:21**
